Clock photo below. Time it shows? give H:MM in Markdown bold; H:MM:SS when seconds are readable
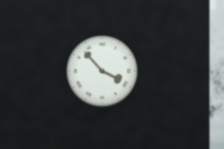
**3:53**
